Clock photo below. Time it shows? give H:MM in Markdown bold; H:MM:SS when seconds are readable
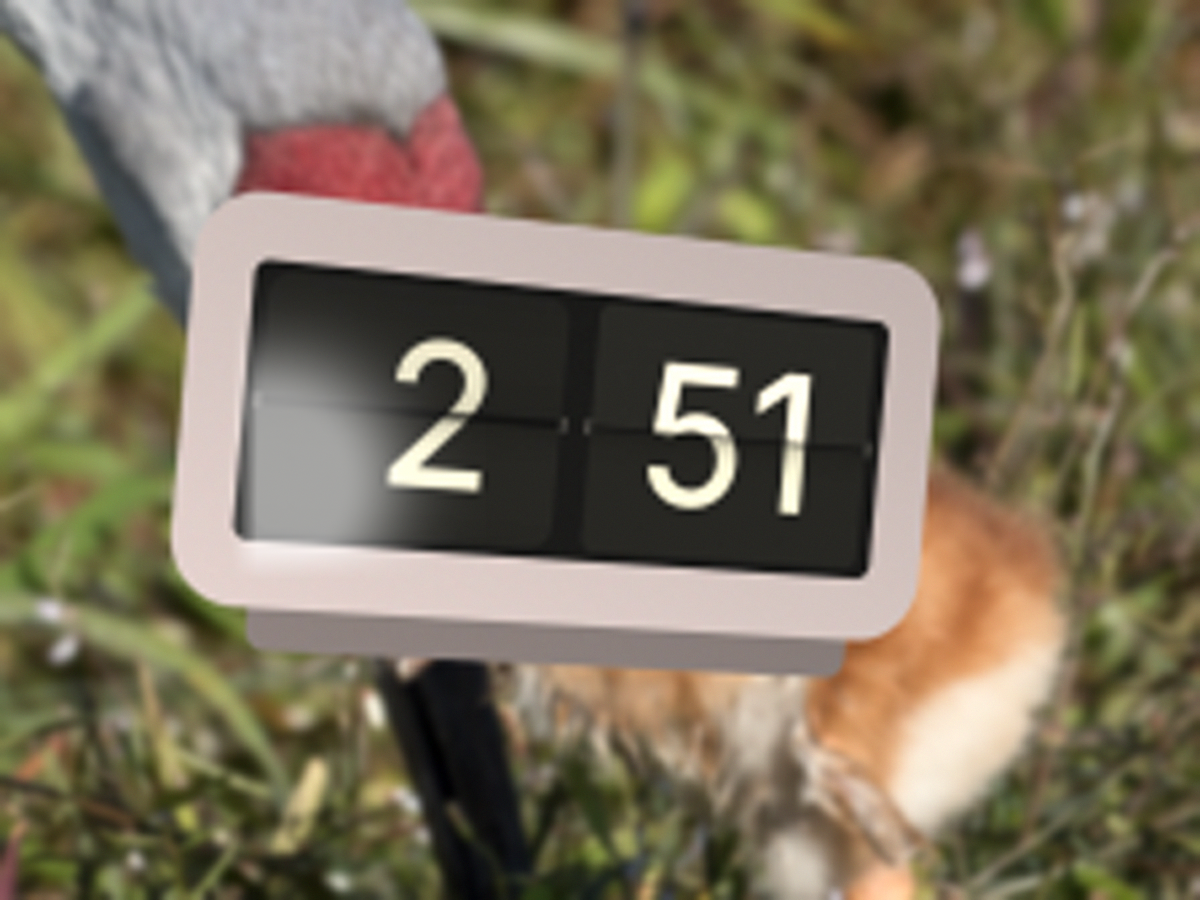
**2:51**
